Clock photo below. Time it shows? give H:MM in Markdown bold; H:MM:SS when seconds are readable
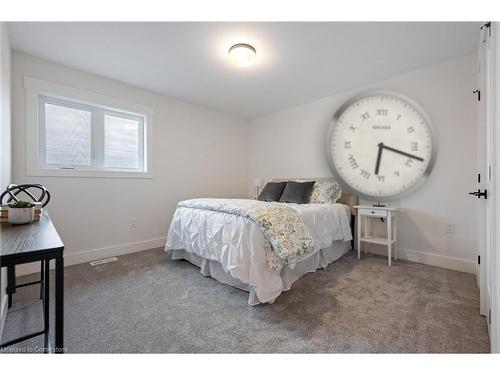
**6:18**
